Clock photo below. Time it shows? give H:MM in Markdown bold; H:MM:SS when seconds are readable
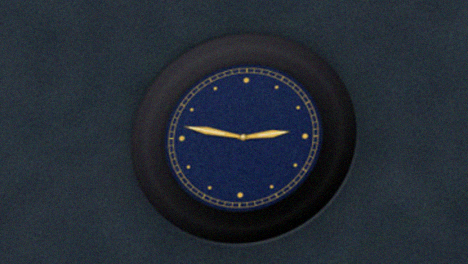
**2:47**
